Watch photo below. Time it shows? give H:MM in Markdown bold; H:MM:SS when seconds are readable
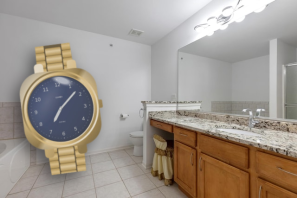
**7:08**
